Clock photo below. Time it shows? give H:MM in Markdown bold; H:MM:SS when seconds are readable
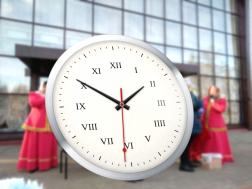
**1:50:31**
